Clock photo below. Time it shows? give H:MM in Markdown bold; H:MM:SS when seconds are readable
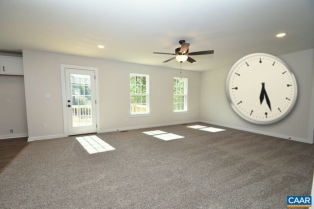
**6:28**
